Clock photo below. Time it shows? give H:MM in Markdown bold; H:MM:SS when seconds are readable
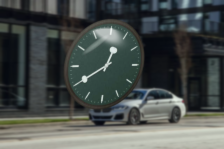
**12:40**
